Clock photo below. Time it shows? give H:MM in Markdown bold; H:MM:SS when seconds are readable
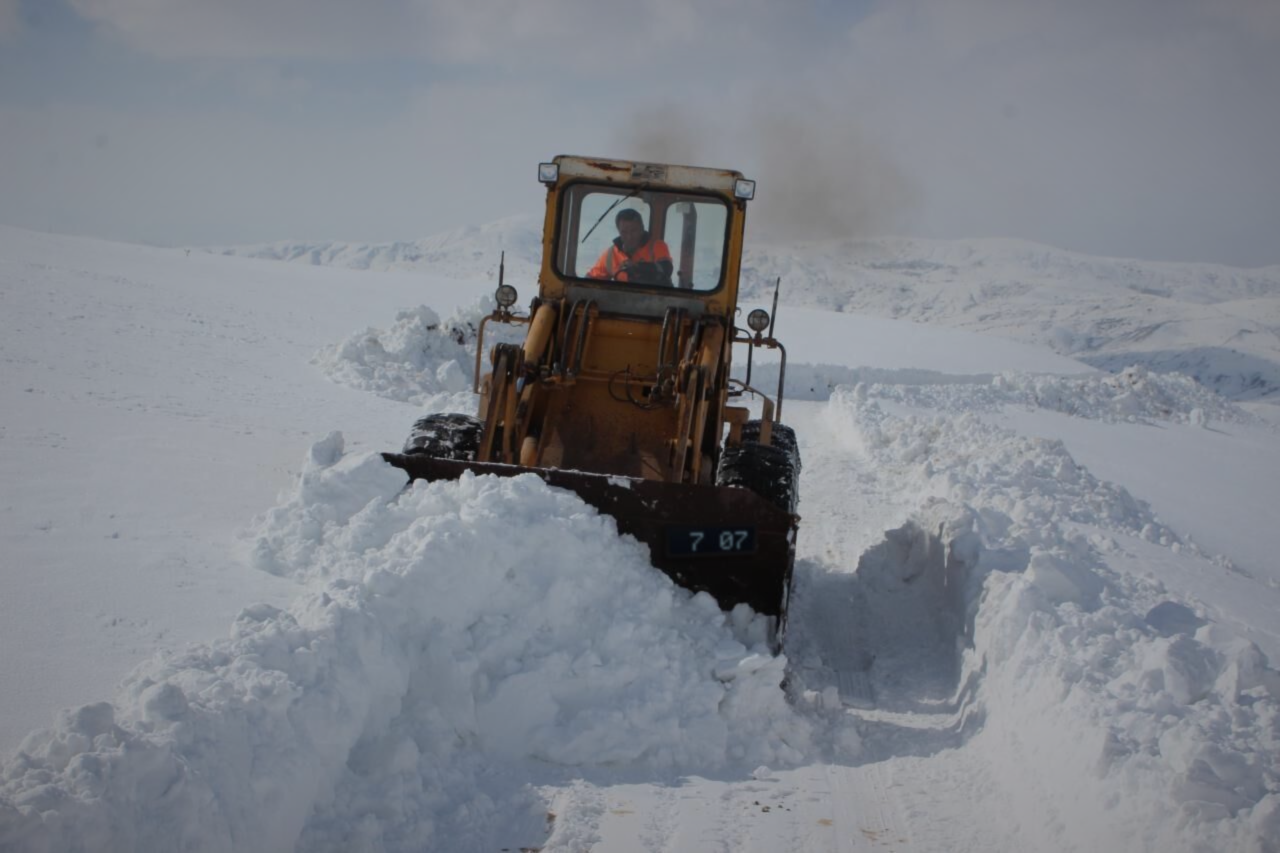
**7:07**
